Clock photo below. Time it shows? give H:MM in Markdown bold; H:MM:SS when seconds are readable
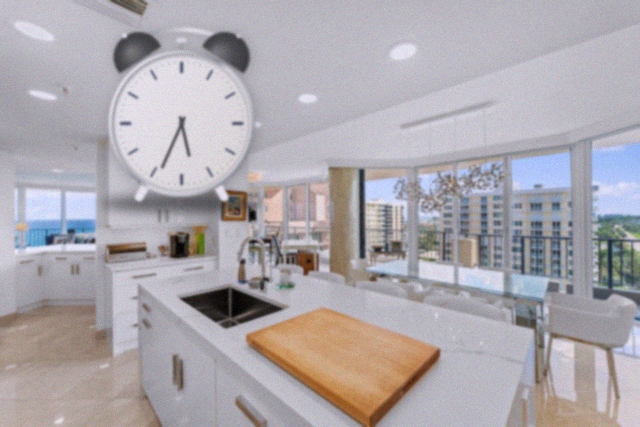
**5:34**
